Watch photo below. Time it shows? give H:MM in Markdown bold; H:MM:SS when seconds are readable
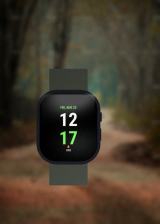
**12:17**
